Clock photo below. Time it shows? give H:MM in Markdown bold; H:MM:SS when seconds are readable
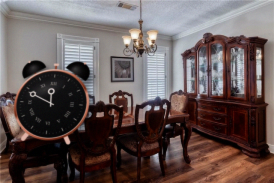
**11:49**
